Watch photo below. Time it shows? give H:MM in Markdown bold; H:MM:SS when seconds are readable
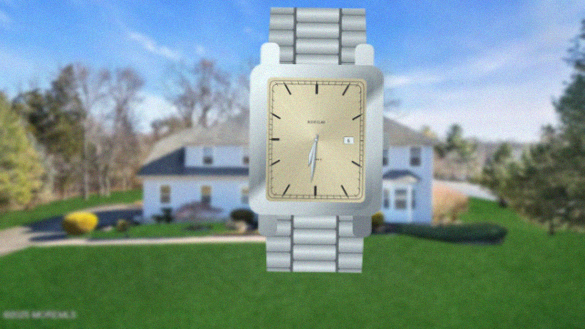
**6:31**
